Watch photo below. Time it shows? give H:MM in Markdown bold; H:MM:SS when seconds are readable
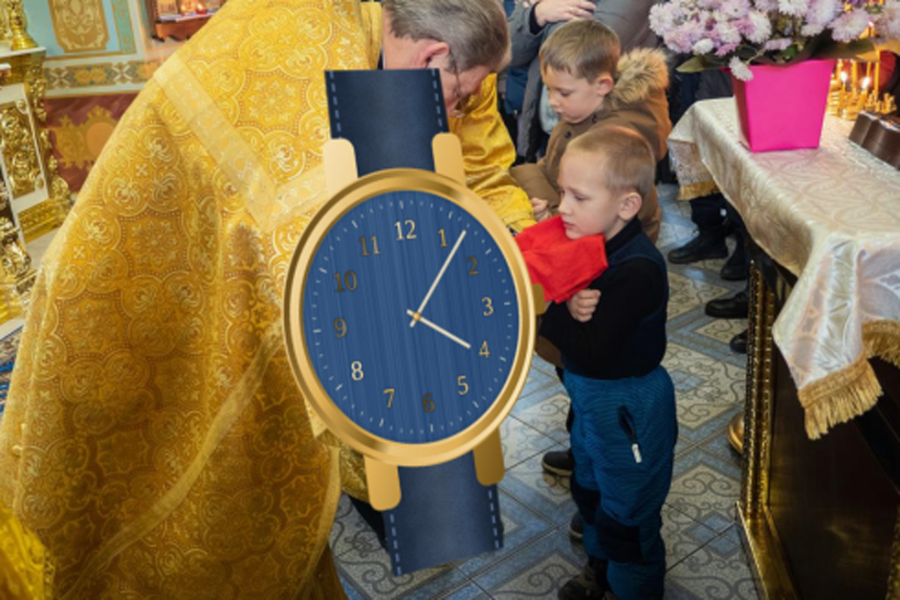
**4:07**
